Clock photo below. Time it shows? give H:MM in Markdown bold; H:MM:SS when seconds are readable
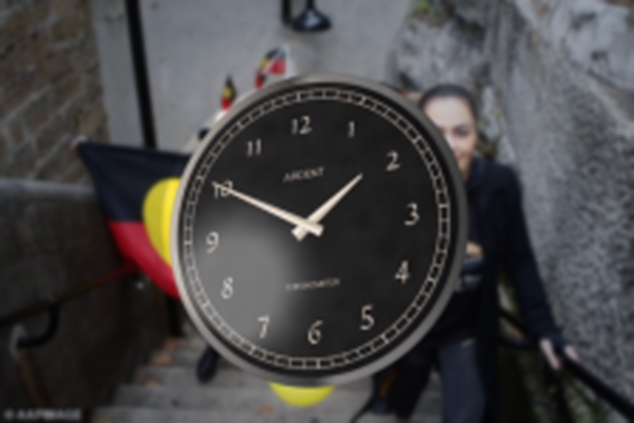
**1:50**
